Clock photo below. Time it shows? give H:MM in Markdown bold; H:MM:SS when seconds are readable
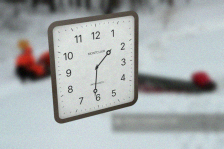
**1:31**
